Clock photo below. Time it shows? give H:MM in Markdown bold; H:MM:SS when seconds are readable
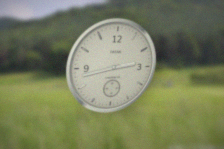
**2:43**
